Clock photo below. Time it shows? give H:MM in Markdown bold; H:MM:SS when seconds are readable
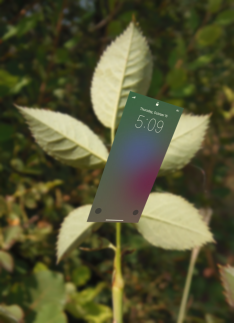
**5:09**
